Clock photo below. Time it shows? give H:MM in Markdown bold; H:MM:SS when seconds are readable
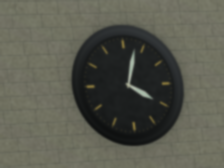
**4:03**
